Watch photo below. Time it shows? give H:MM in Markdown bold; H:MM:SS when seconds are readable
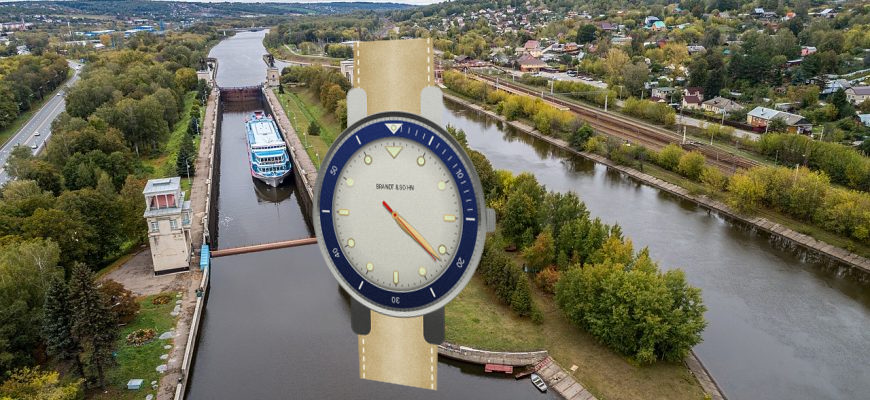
**4:21:22**
